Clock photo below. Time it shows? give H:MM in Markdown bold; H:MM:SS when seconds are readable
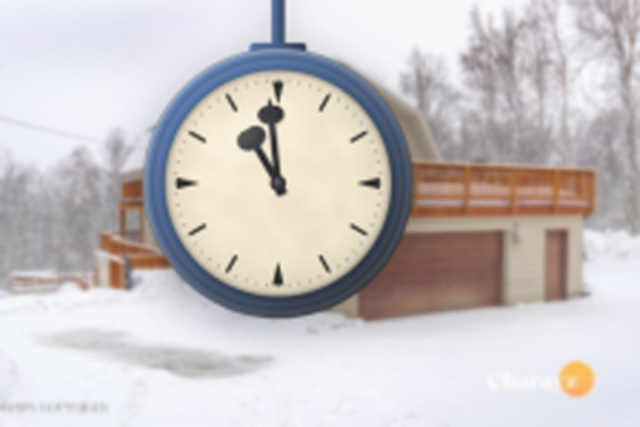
**10:59**
